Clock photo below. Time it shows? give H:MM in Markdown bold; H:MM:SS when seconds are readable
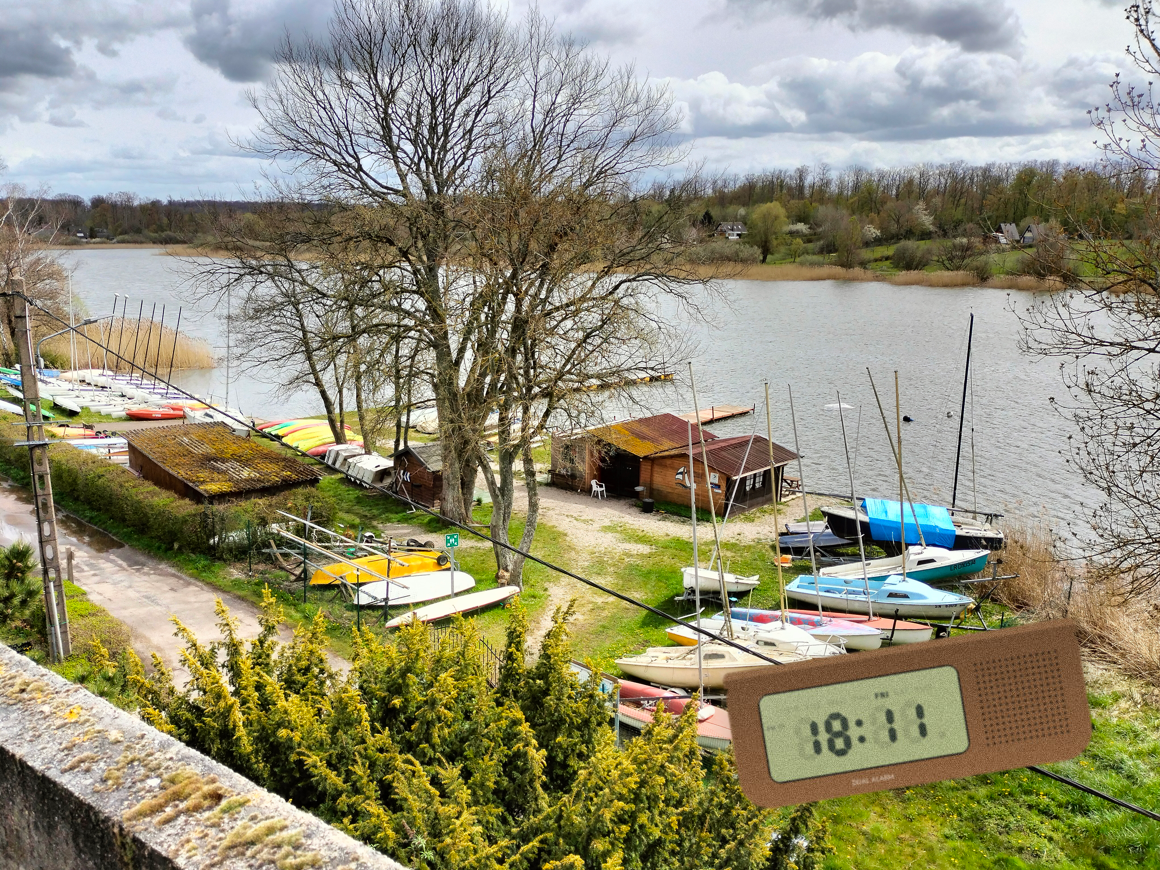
**18:11**
